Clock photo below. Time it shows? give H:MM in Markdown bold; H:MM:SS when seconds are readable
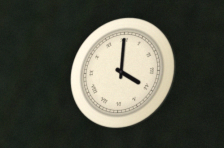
**4:00**
